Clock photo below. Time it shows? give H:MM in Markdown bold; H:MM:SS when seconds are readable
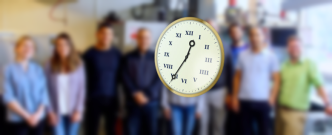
**12:35**
